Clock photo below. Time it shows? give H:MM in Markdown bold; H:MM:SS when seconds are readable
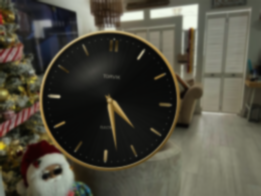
**4:28**
